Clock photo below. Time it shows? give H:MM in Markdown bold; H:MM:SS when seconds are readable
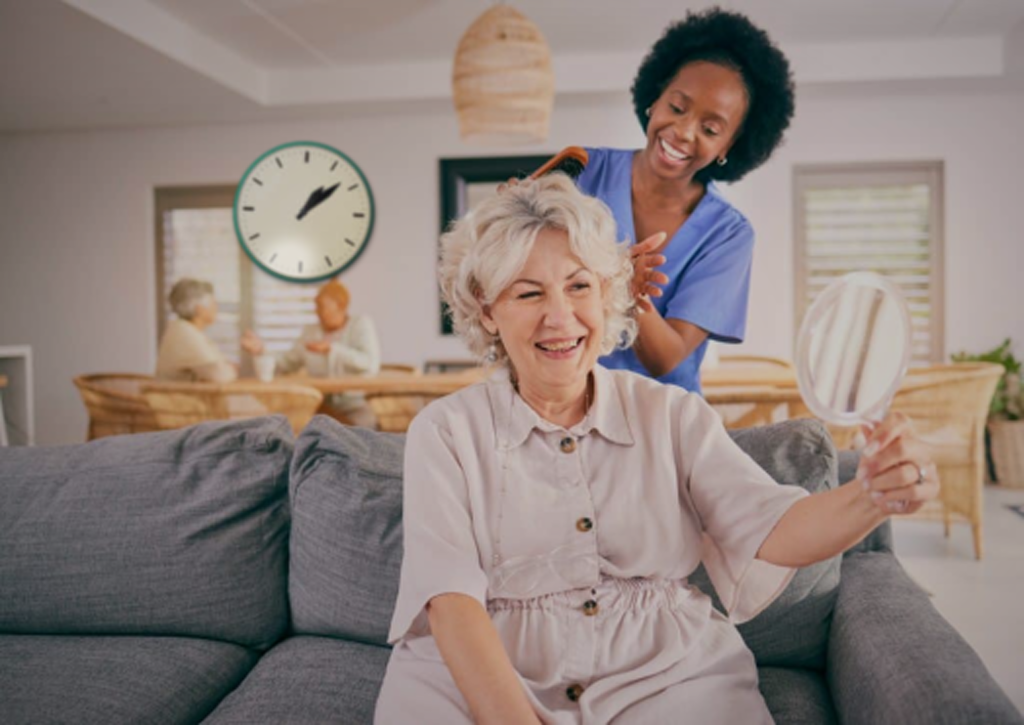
**1:08**
